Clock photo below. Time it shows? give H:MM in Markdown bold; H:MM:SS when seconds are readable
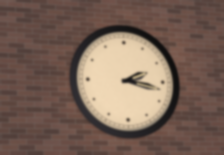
**2:17**
